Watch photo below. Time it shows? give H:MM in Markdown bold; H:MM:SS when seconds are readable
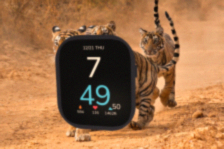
**7:49**
